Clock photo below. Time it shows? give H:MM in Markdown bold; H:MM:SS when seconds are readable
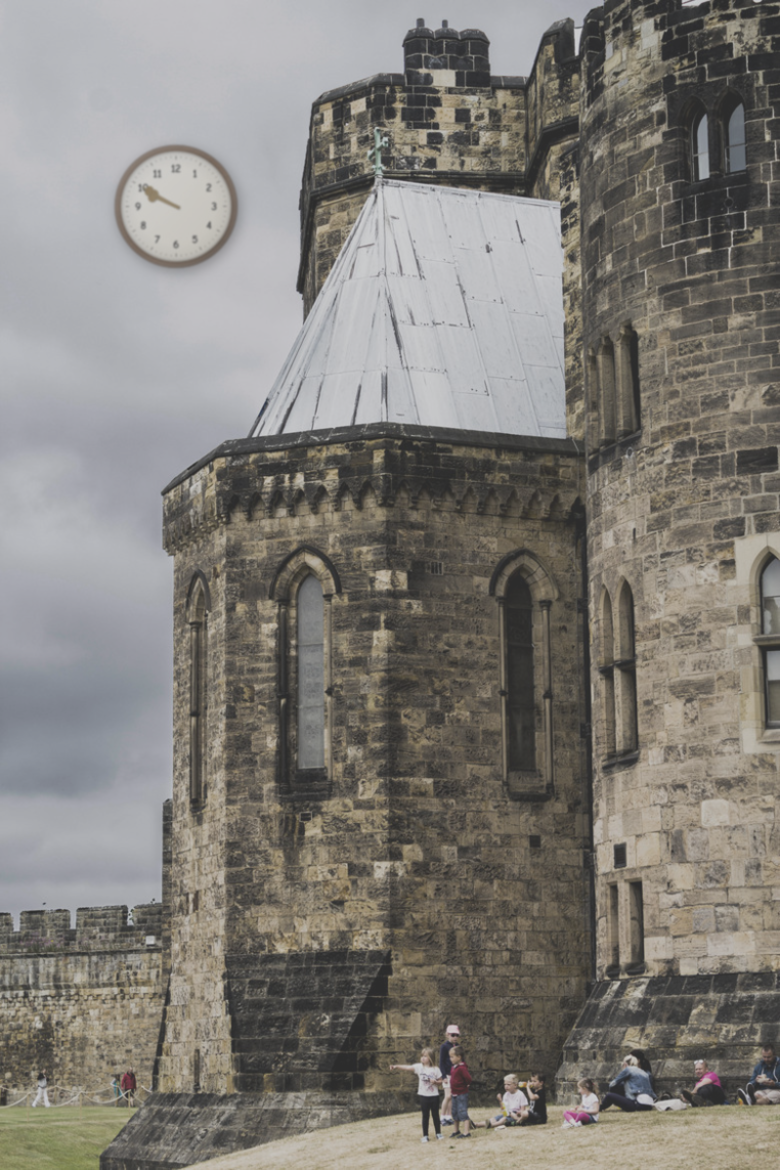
**9:50**
